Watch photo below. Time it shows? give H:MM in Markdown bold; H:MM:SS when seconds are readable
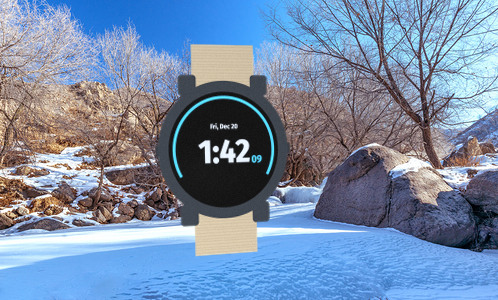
**1:42:09**
